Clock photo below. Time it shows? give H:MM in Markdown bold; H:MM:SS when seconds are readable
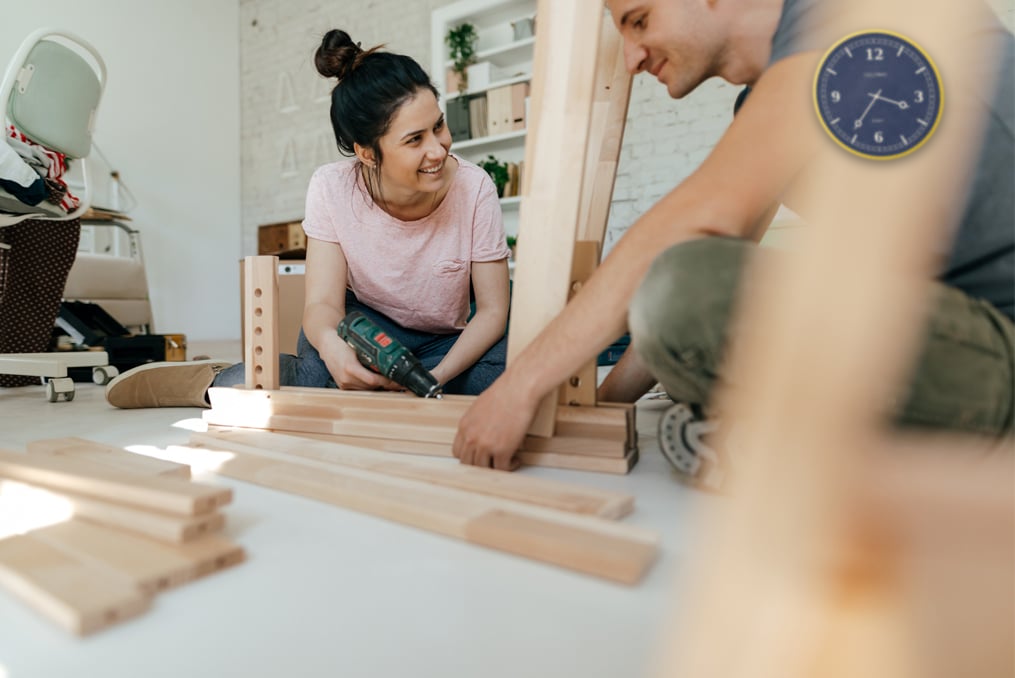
**3:36**
